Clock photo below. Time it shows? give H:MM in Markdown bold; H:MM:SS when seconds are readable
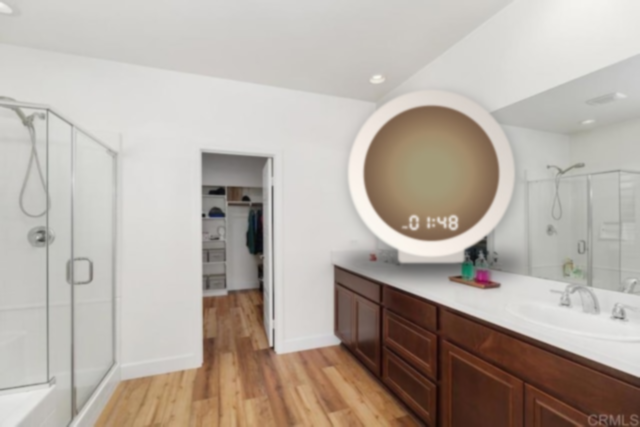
**1:48**
